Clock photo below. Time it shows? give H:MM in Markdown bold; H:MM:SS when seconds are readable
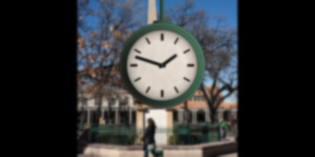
**1:48**
